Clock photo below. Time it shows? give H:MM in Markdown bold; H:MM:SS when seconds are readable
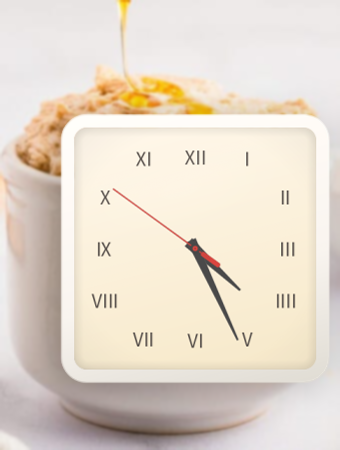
**4:25:51**
